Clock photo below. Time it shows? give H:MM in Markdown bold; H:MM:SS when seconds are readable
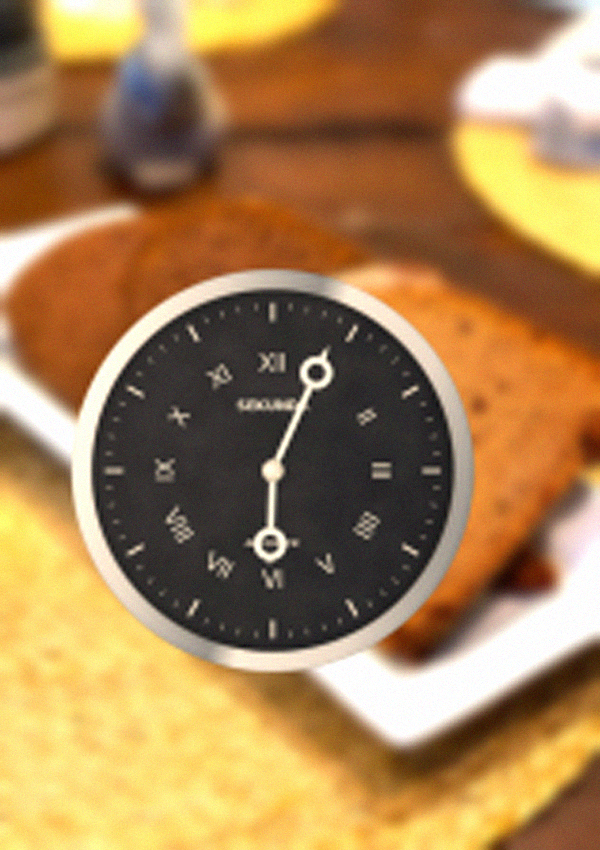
**6:04**
